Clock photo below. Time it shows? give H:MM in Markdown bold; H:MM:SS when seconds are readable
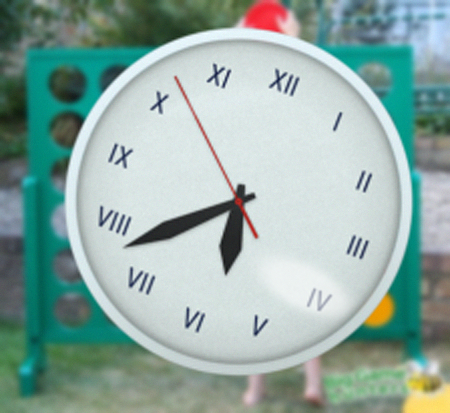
**5:37:52**
